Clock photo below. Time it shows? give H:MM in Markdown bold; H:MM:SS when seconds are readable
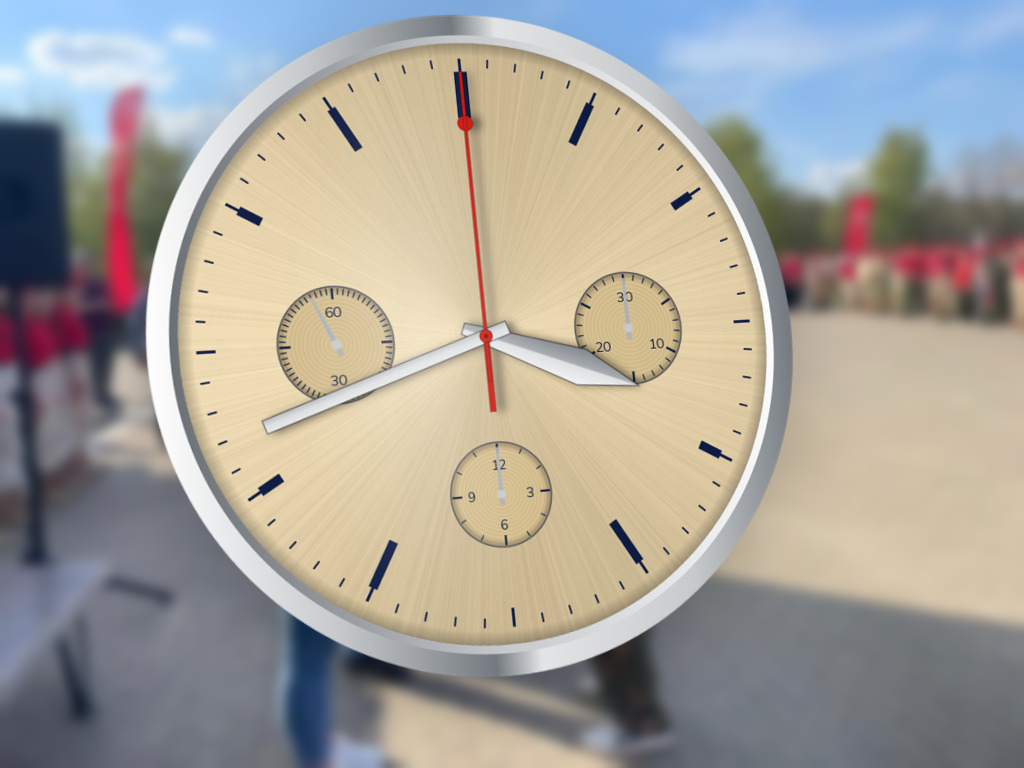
**3:41:56**
